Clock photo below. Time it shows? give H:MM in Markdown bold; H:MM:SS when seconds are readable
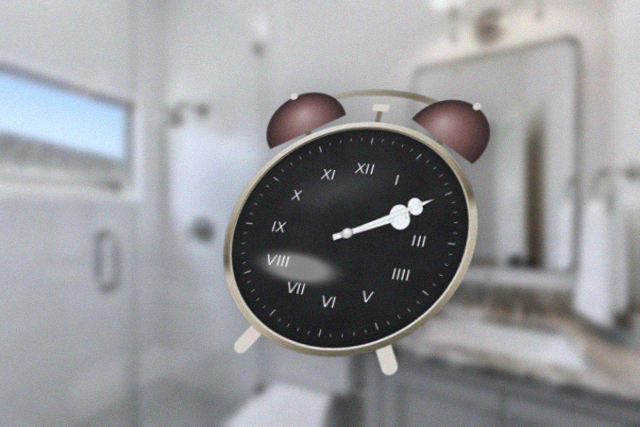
**2:10**
